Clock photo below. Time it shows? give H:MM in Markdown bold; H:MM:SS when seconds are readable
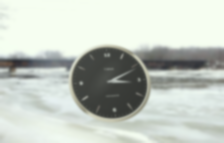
**3:11**
